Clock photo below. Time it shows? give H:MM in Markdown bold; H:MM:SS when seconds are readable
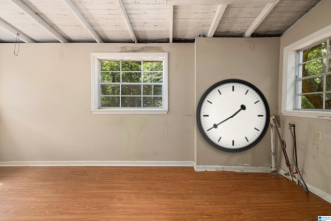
**1:40**
